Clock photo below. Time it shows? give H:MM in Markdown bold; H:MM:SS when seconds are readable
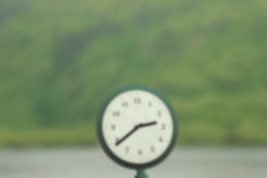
**2:39**
